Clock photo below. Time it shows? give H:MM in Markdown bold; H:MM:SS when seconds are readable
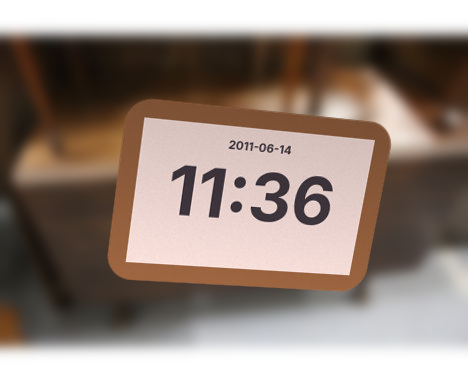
**11:36**
